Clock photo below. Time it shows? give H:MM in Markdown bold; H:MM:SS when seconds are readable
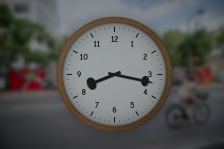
**8:17**
